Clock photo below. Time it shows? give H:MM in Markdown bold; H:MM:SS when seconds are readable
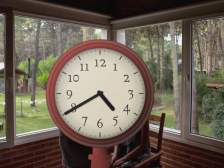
**4:40**
